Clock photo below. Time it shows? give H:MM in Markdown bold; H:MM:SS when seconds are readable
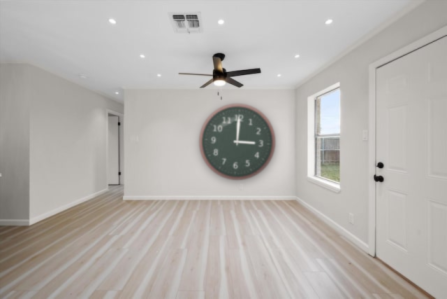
**3:00**
